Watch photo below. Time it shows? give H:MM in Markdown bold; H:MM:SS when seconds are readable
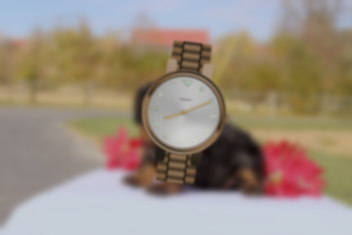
**8:10**
